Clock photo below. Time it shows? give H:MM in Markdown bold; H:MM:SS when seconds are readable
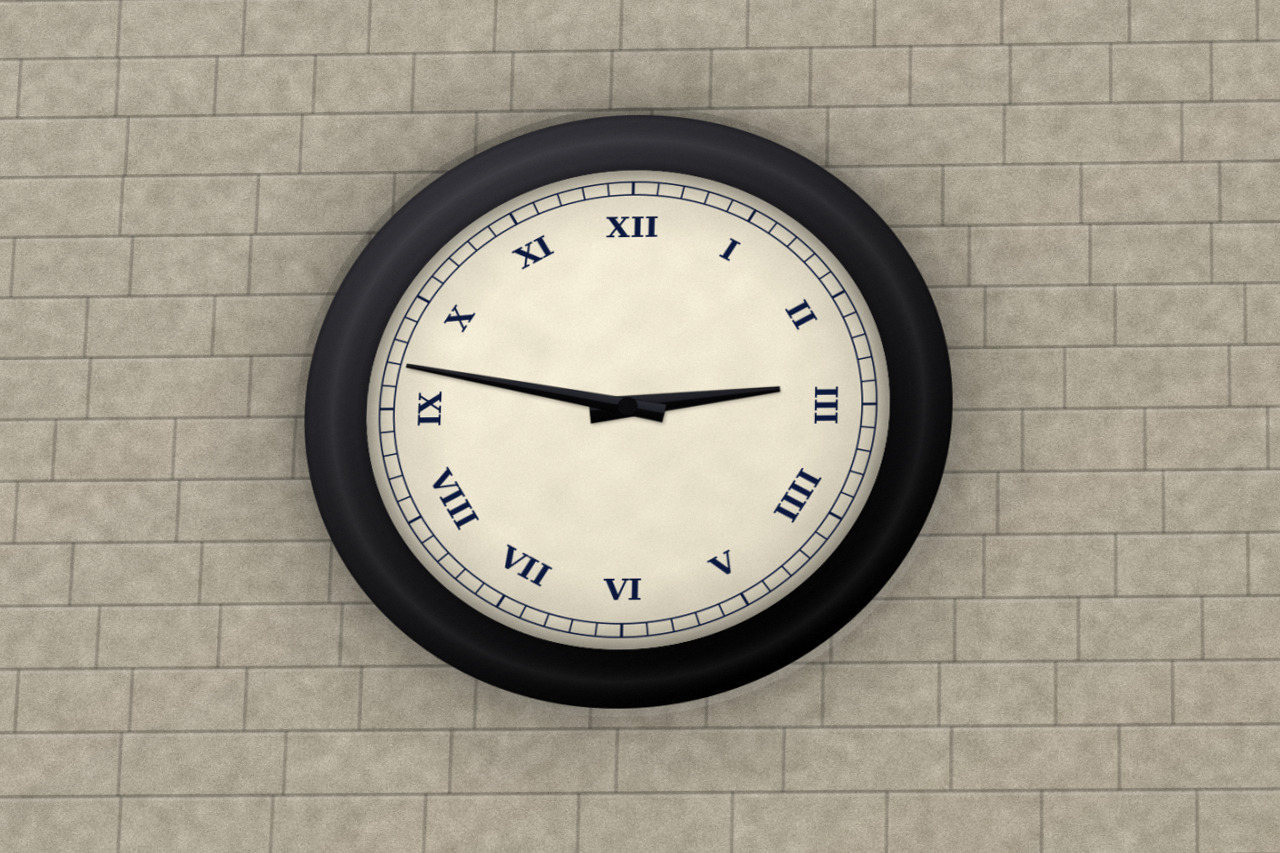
**2:47**
